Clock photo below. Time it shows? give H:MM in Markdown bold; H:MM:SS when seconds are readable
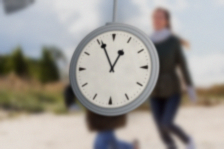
**12:56**
